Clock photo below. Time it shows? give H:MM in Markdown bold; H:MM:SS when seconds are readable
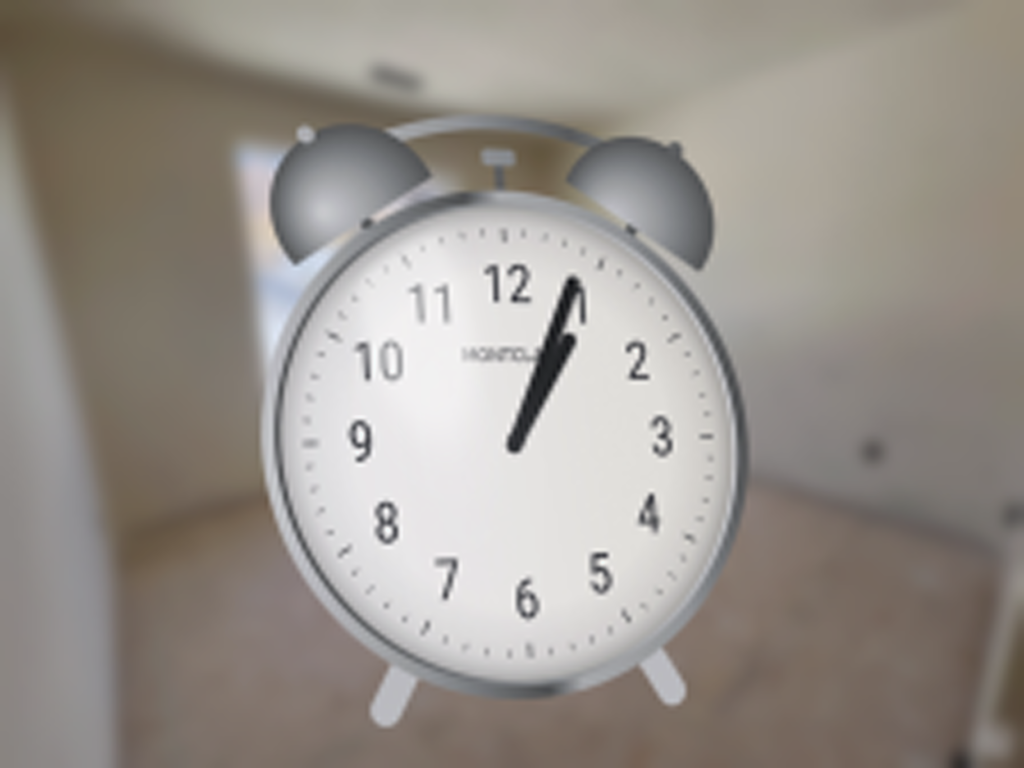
**1:04**
